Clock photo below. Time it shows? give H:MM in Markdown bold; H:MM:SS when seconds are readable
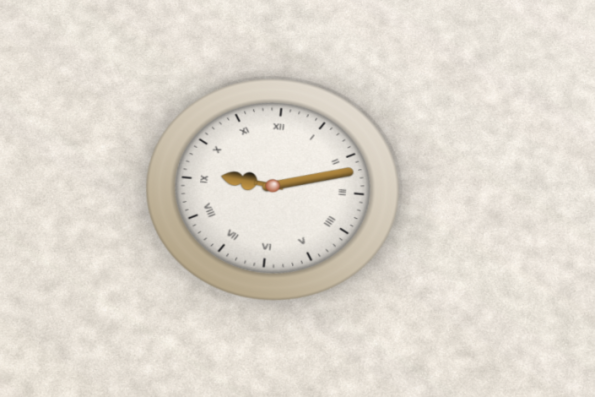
**9:12**
